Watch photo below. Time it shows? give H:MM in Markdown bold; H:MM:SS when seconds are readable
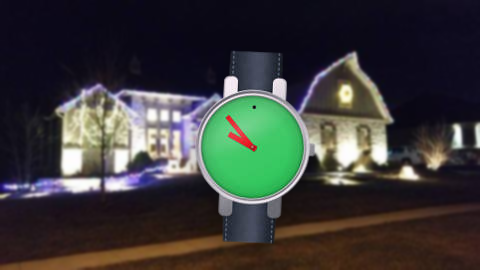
**9:53**
